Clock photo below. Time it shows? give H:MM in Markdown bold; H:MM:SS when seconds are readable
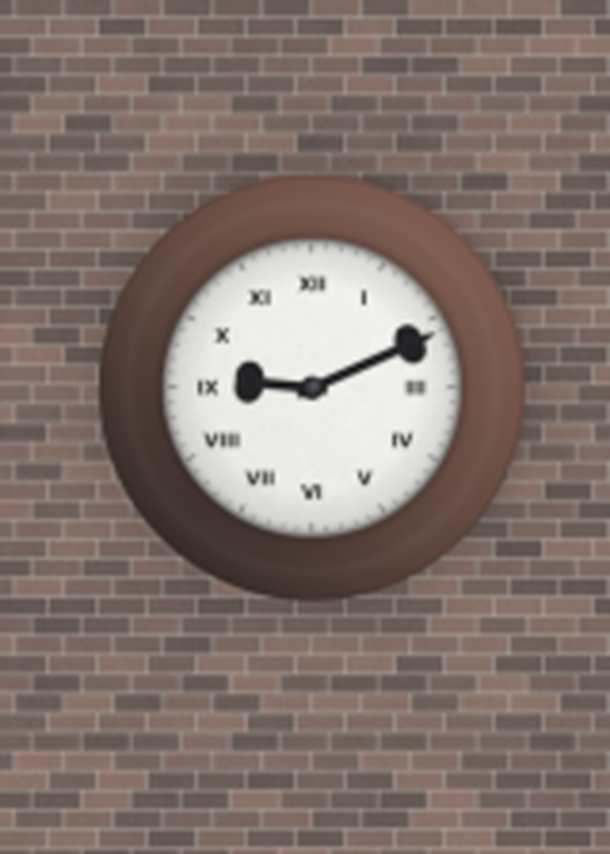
**9:11**
